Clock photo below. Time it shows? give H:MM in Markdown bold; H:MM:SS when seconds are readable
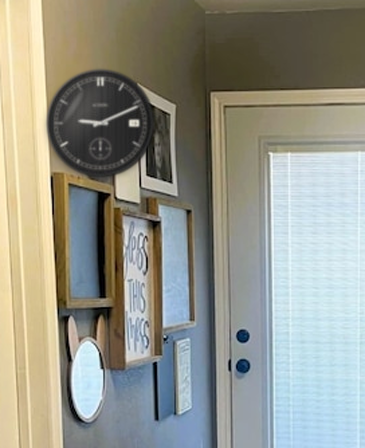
**9:11**
